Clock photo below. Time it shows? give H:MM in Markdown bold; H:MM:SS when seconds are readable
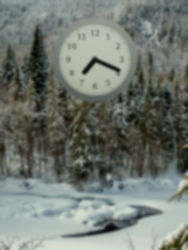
**7:19**
